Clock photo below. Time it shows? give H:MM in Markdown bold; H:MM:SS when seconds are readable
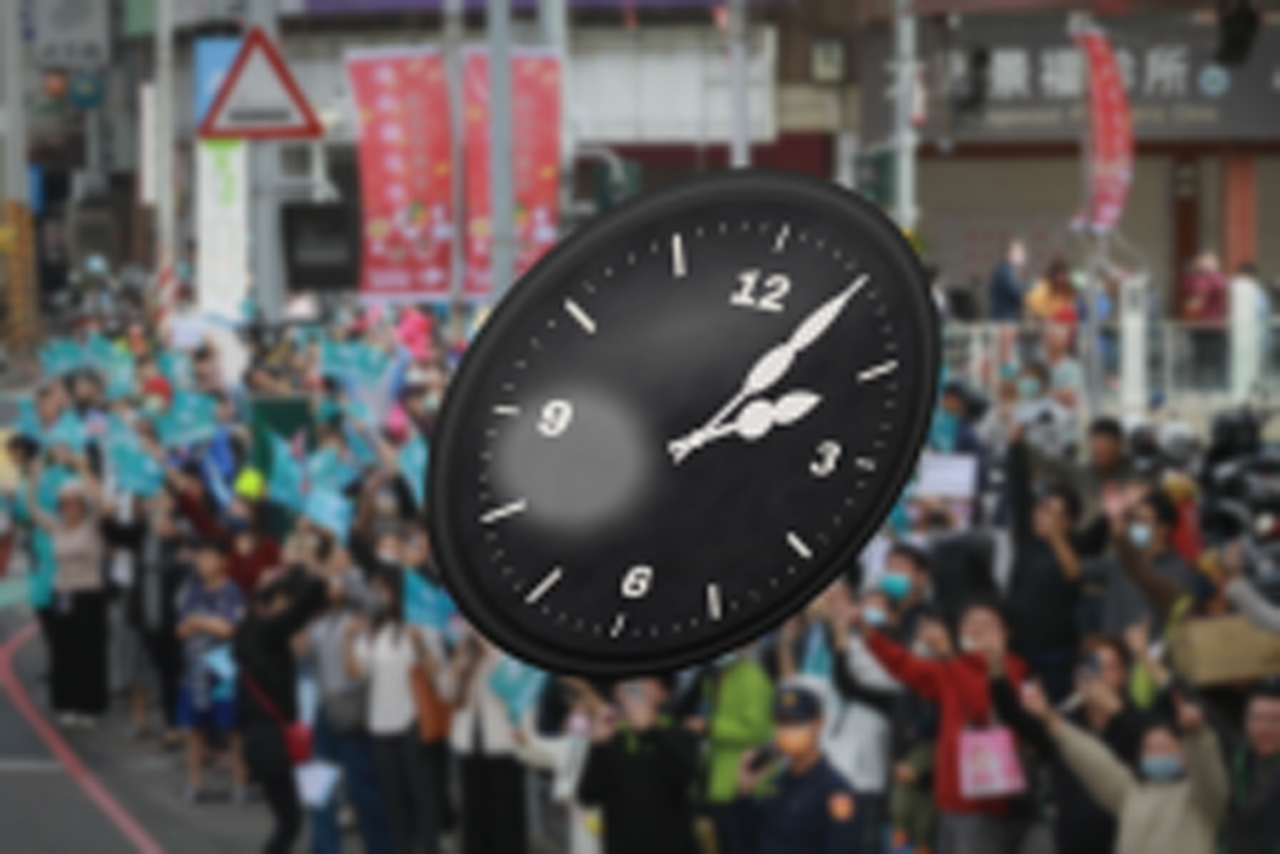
**2:05**
